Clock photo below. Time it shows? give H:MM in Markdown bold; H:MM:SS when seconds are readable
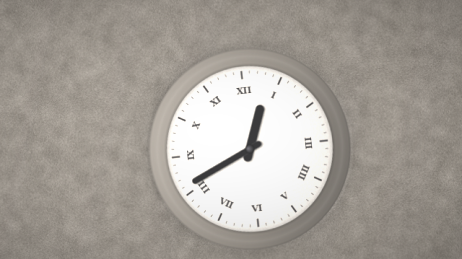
**12:41**
